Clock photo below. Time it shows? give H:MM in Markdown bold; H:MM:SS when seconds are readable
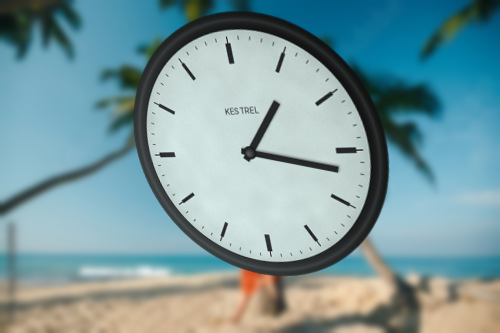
**1:17**
